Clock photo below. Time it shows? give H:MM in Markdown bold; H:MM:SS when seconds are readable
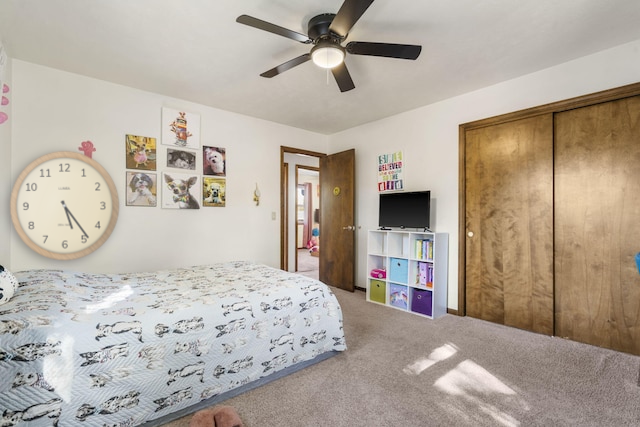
**5:24**
